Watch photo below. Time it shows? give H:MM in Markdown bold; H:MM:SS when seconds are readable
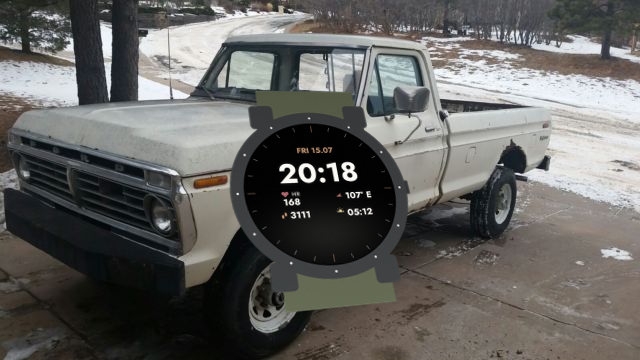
**20:18**
